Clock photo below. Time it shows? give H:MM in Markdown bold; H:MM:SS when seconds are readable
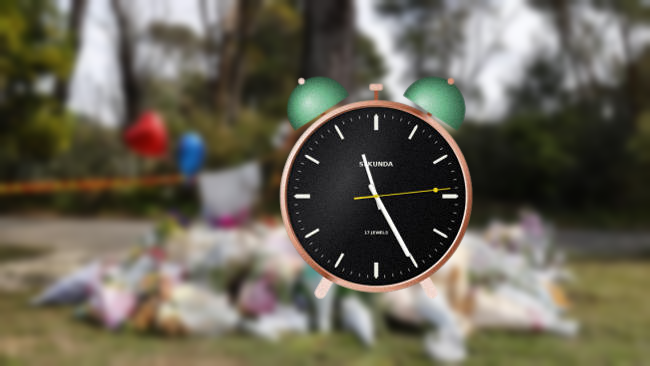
**11:25:14**
